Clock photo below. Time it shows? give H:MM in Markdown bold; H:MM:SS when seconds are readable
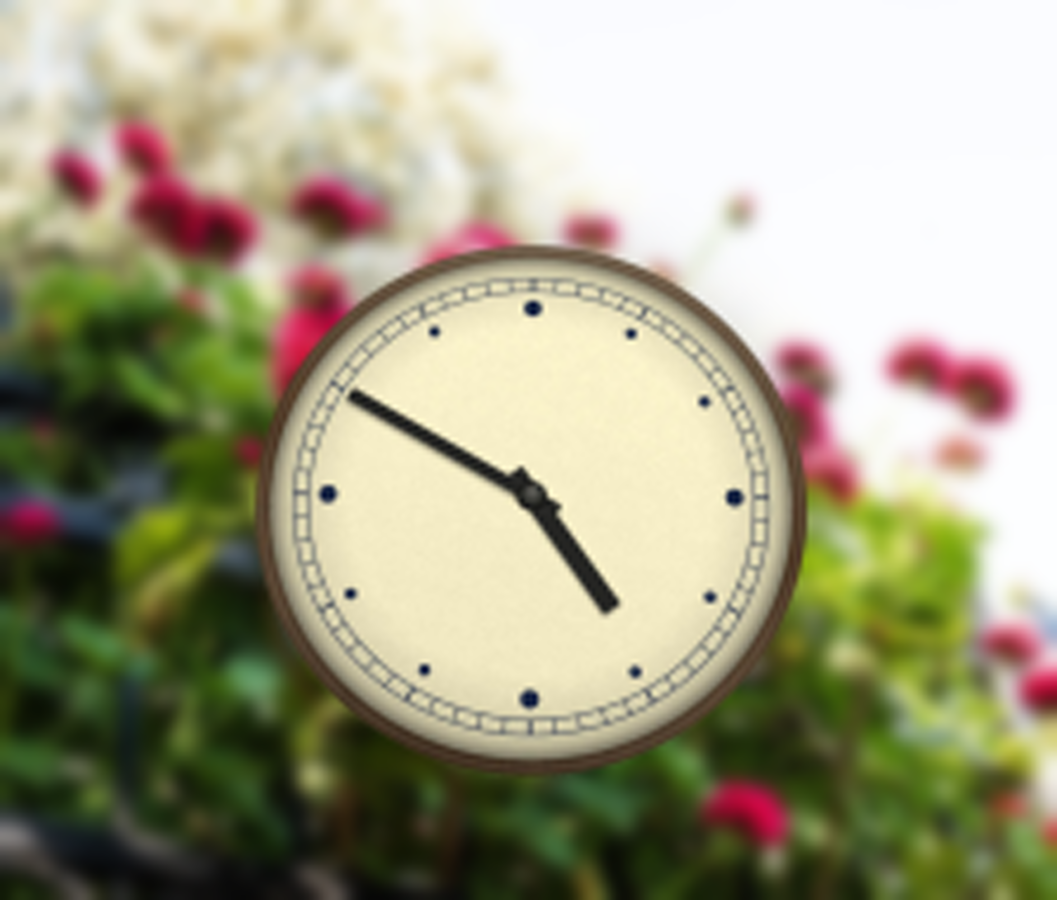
**4:50**
